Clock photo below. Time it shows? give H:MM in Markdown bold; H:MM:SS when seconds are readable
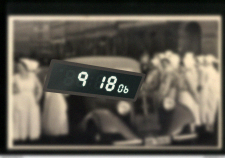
**9:18:06**
